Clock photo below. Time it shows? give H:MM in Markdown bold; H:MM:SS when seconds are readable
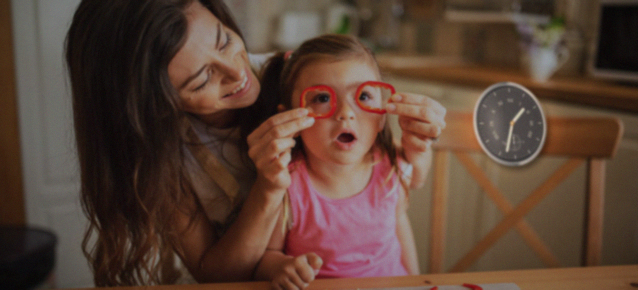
**1:33**
